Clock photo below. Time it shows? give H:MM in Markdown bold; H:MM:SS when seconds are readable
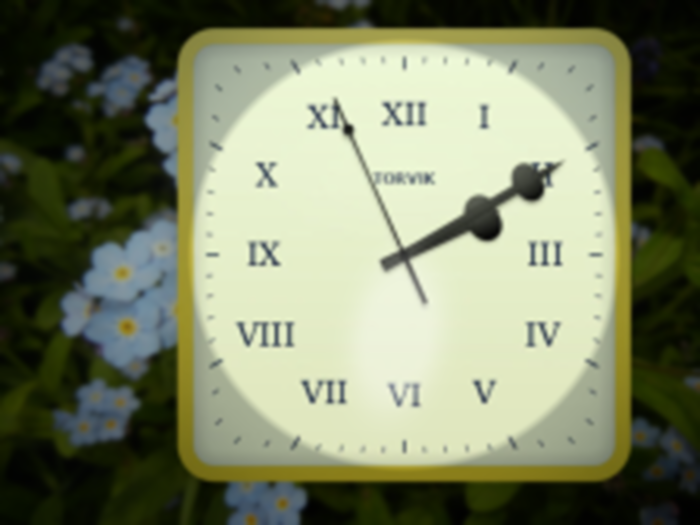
**2:09:56**
